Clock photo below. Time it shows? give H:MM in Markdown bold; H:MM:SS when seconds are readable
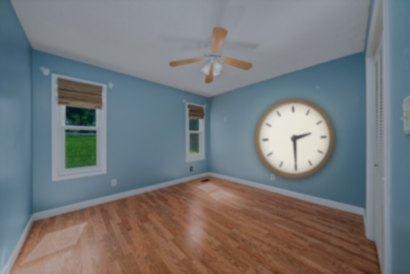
**2:30**
